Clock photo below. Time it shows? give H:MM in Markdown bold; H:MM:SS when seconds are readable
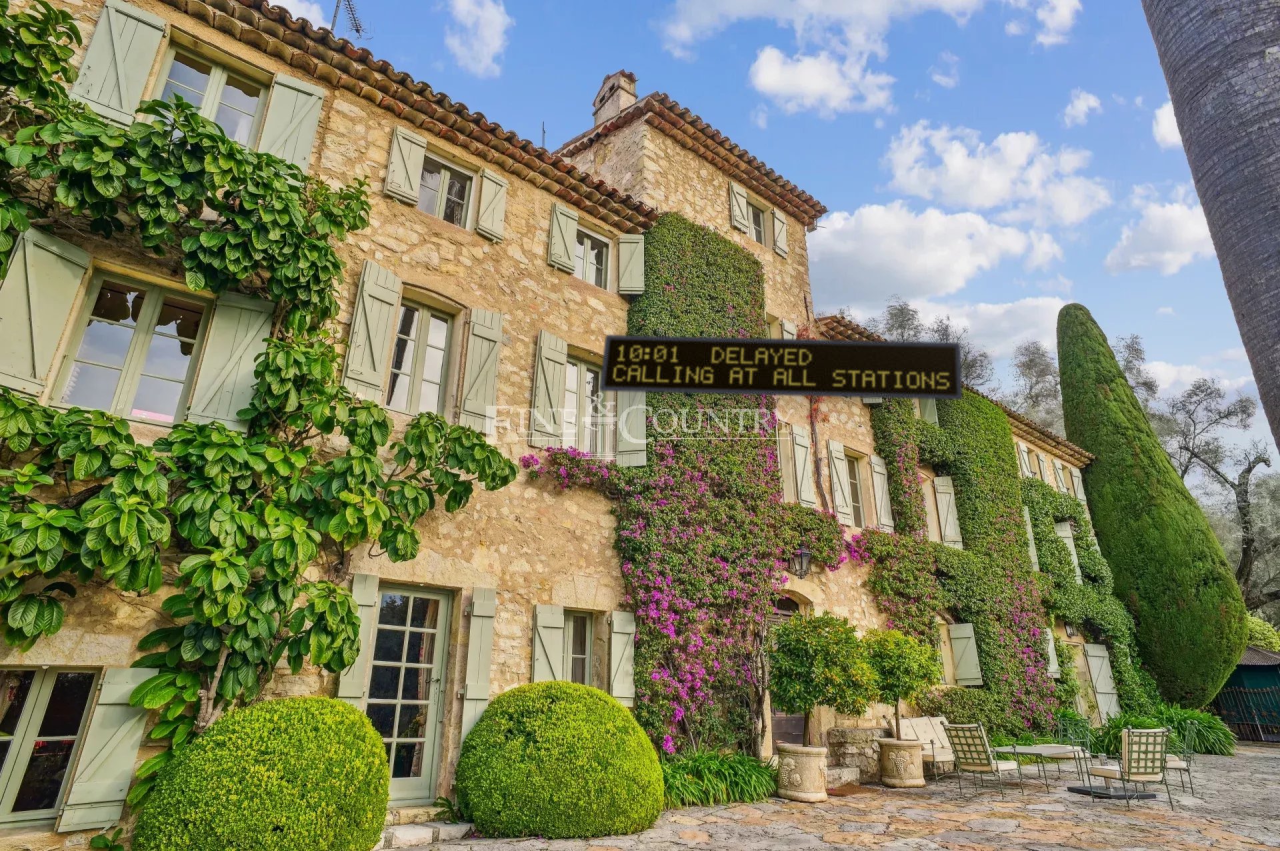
**10:01**
